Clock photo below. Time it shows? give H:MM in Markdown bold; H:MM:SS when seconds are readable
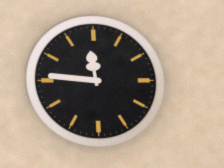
**11:46**
